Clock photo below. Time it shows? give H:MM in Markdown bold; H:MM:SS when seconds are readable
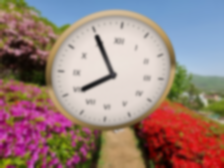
**7:55**
